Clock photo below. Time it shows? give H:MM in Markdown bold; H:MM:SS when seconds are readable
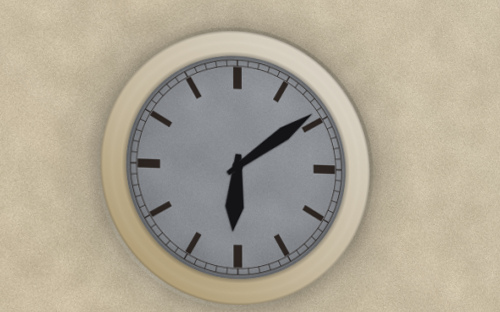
**6:09**
